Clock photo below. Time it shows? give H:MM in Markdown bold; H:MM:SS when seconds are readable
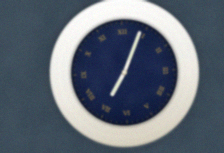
**7:04**
